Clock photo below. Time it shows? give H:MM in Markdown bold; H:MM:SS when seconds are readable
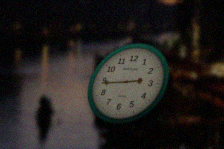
**2:44**
